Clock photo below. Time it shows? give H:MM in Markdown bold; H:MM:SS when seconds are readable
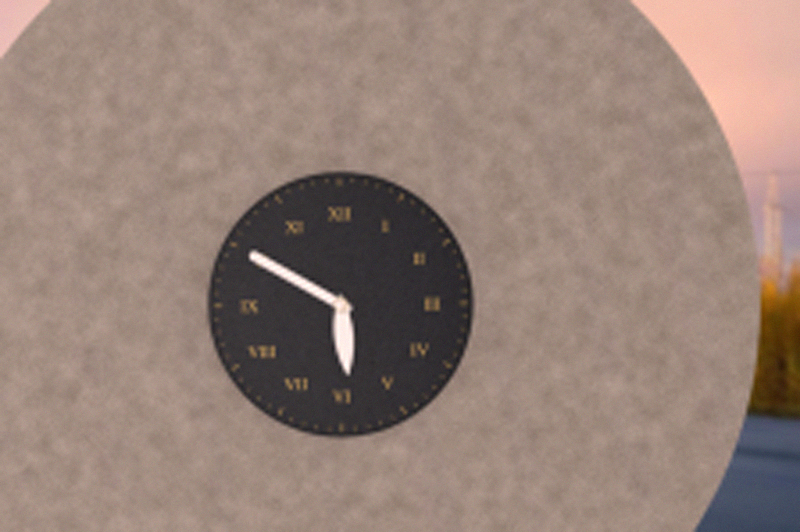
**5:50**
